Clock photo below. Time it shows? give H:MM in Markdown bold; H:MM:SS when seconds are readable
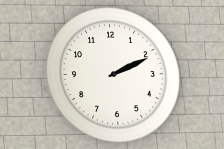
**2:11**
